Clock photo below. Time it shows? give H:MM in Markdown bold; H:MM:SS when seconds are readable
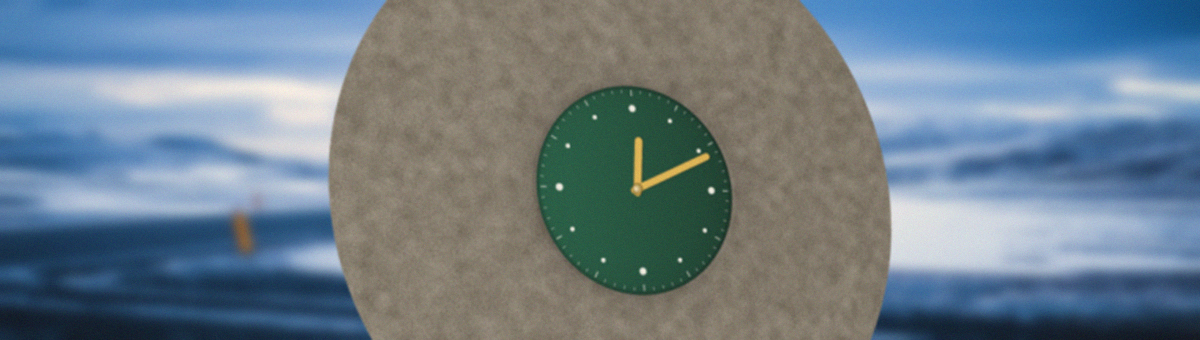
**12:11**
